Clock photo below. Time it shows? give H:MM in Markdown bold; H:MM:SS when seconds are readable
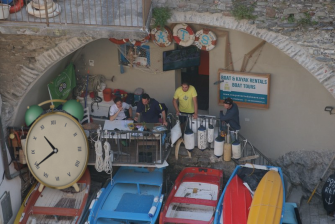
**10:40**
